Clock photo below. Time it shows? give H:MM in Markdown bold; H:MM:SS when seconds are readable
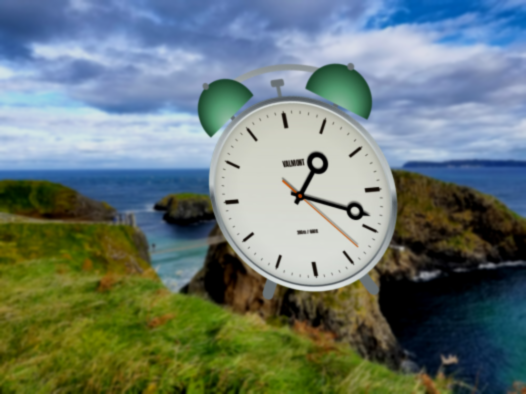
**1:18:23**
